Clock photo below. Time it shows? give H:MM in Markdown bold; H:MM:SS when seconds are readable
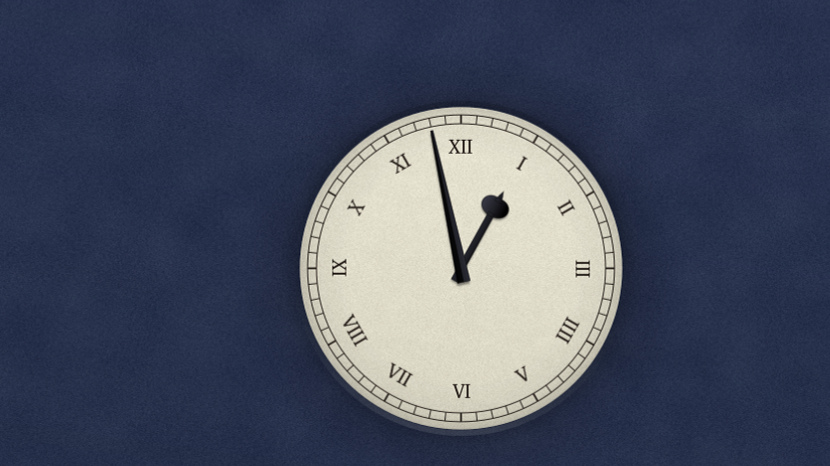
**12:58**
